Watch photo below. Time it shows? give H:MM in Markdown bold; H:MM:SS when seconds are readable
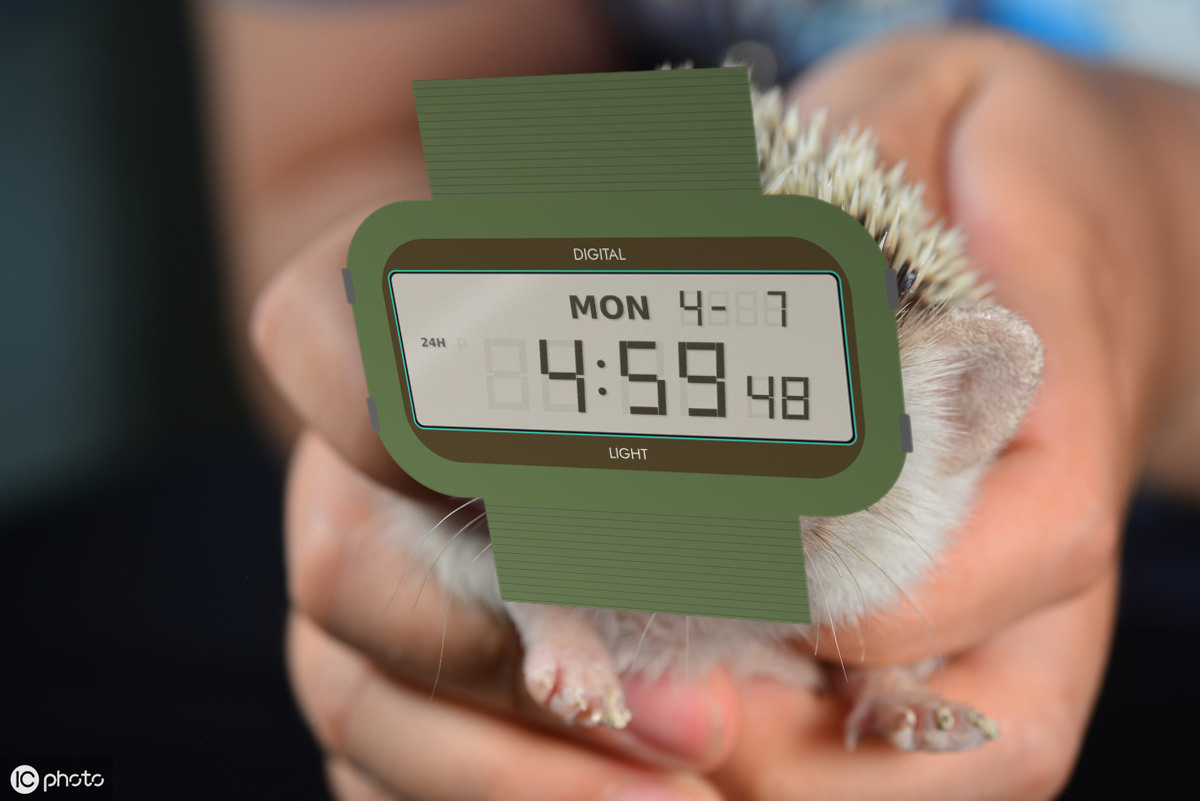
**4:59:48**
